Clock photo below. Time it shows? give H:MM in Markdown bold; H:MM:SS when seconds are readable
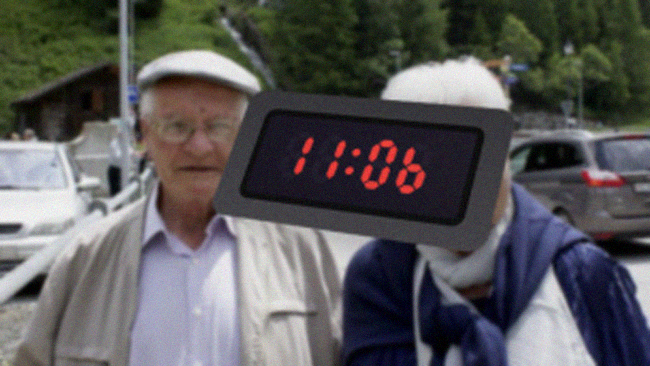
**11:06**
